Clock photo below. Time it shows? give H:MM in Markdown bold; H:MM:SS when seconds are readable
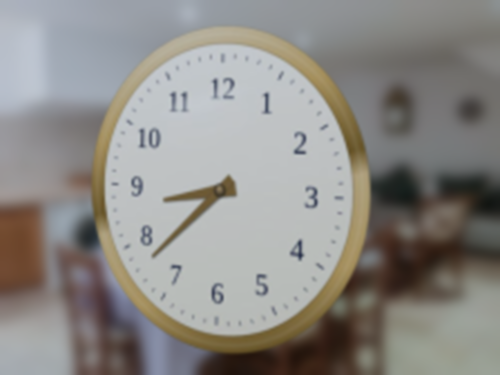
**8:38**
